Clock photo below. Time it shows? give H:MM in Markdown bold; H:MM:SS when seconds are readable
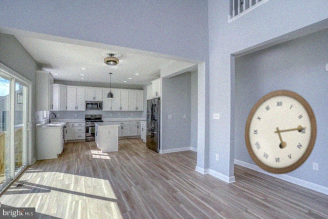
**5:14**
